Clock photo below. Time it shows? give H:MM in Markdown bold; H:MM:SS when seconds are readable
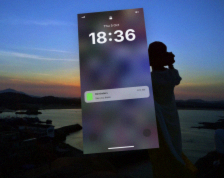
**18:36**
